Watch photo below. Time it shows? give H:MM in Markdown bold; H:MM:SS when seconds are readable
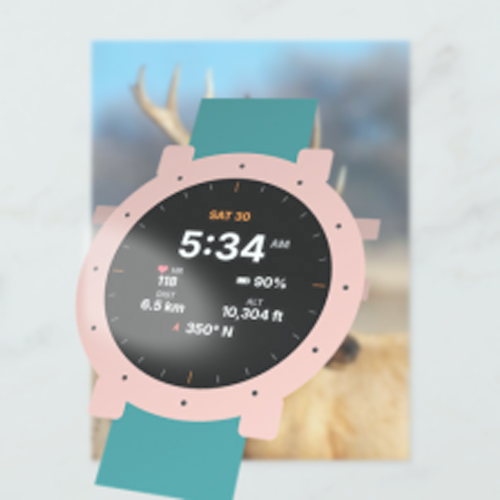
**5:34**
